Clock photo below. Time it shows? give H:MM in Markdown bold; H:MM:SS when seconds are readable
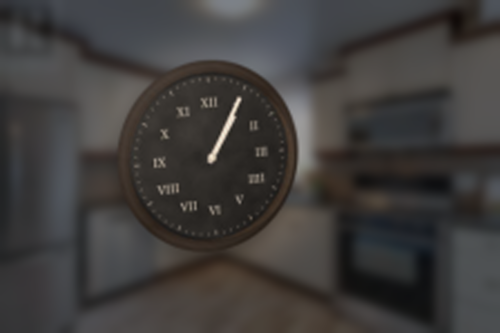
**1:05**
